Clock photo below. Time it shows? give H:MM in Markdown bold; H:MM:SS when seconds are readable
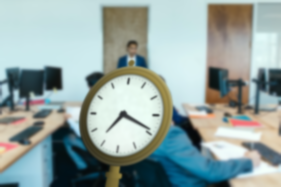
**7:19**
